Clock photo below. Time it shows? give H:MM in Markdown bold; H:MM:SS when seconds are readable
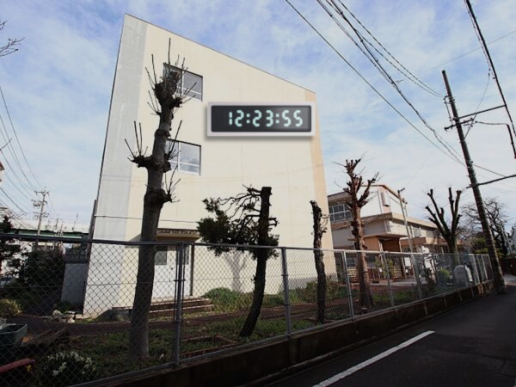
**12:23:55**
